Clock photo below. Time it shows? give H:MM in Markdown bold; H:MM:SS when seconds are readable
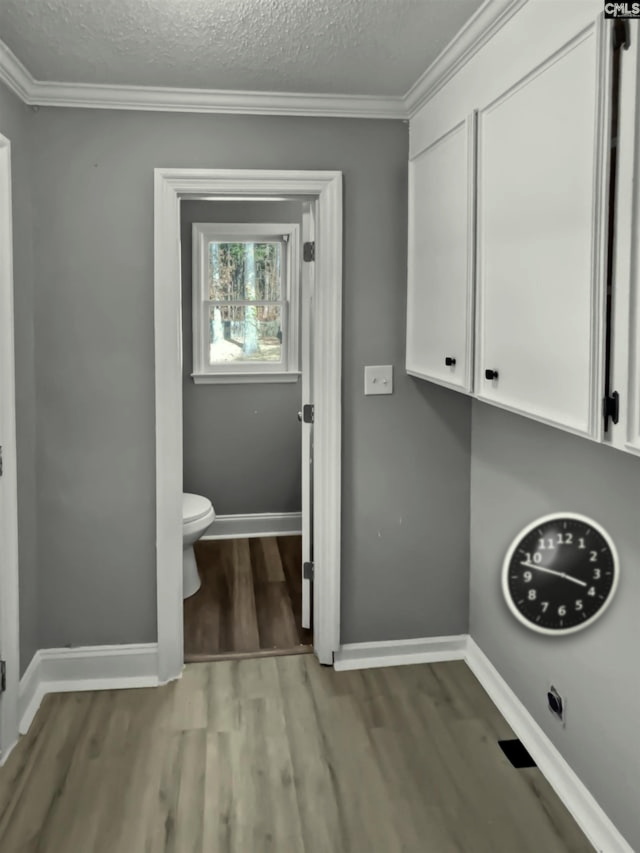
**3:48**
